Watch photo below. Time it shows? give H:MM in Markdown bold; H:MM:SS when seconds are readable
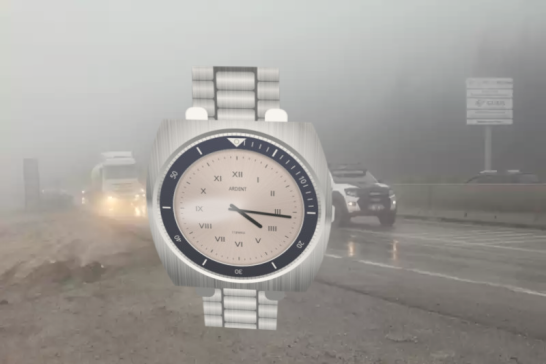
**4:16**
